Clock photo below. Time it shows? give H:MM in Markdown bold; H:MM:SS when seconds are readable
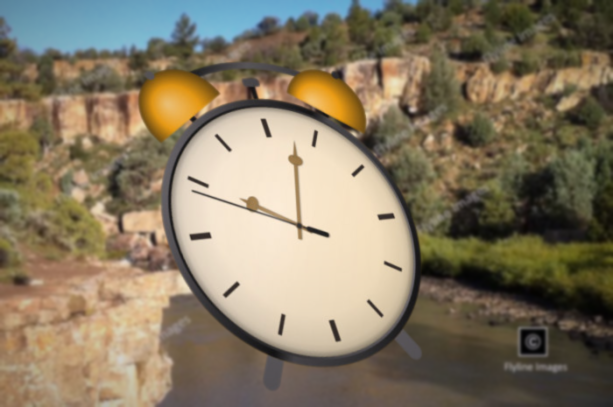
**10:02:49**
